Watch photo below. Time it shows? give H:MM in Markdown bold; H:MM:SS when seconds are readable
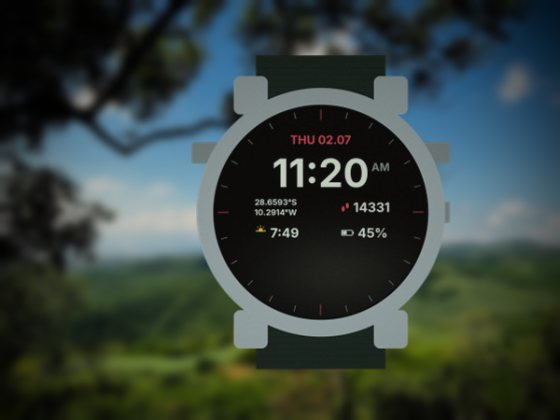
**11:20**
